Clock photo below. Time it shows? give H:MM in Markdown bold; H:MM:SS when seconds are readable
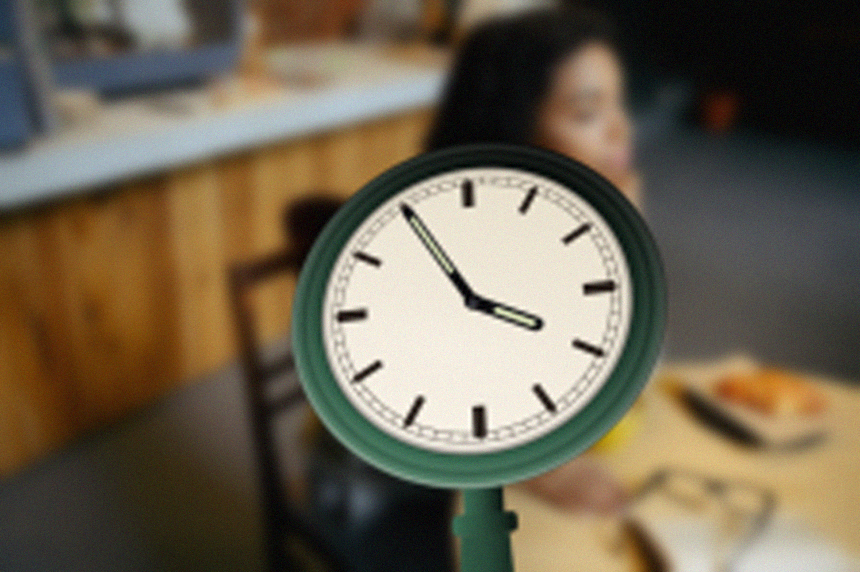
**3:55**
